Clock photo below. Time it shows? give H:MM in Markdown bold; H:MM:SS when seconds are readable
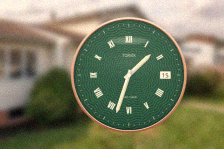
**1:33**
